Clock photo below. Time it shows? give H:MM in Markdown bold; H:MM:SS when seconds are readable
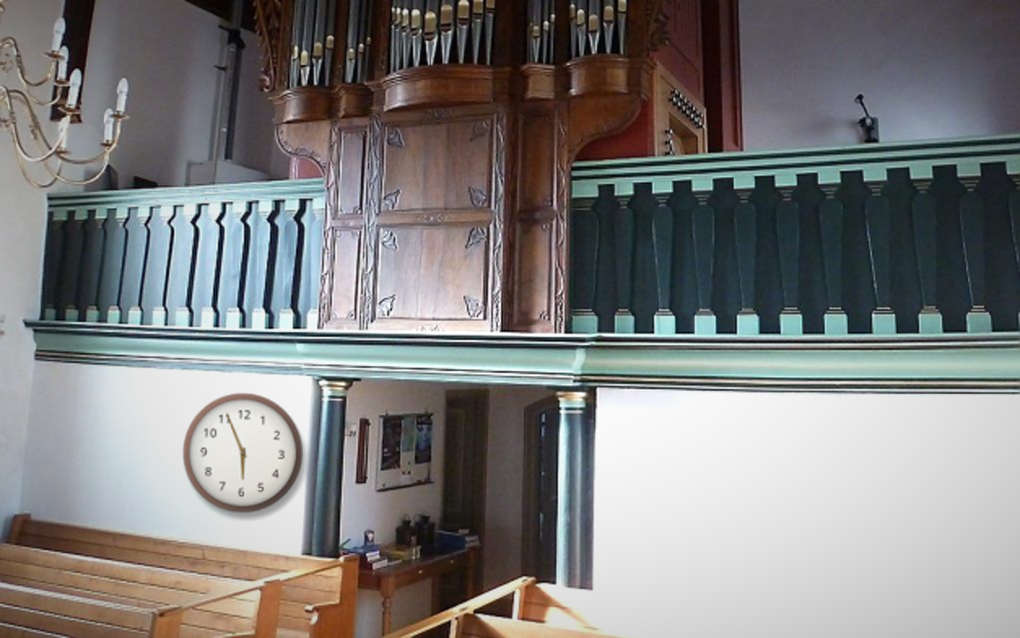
**5:56**
